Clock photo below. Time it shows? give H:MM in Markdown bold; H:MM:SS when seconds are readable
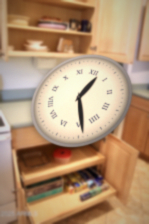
**12:24**
